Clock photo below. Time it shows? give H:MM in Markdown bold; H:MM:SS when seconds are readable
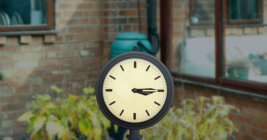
**3:15**
